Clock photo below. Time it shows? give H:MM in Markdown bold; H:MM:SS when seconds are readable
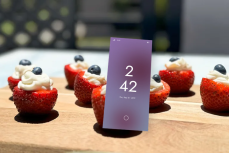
**2:42**
